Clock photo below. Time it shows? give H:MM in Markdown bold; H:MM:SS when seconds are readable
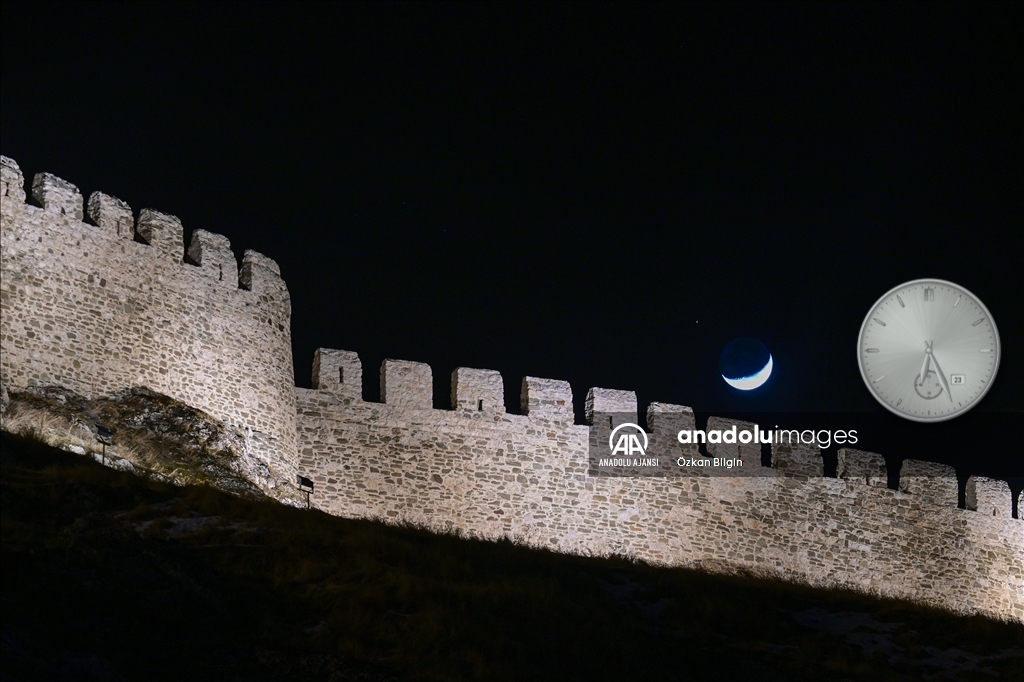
**6:26**
